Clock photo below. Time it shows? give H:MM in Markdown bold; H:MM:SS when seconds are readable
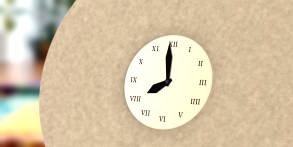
**7:59**
